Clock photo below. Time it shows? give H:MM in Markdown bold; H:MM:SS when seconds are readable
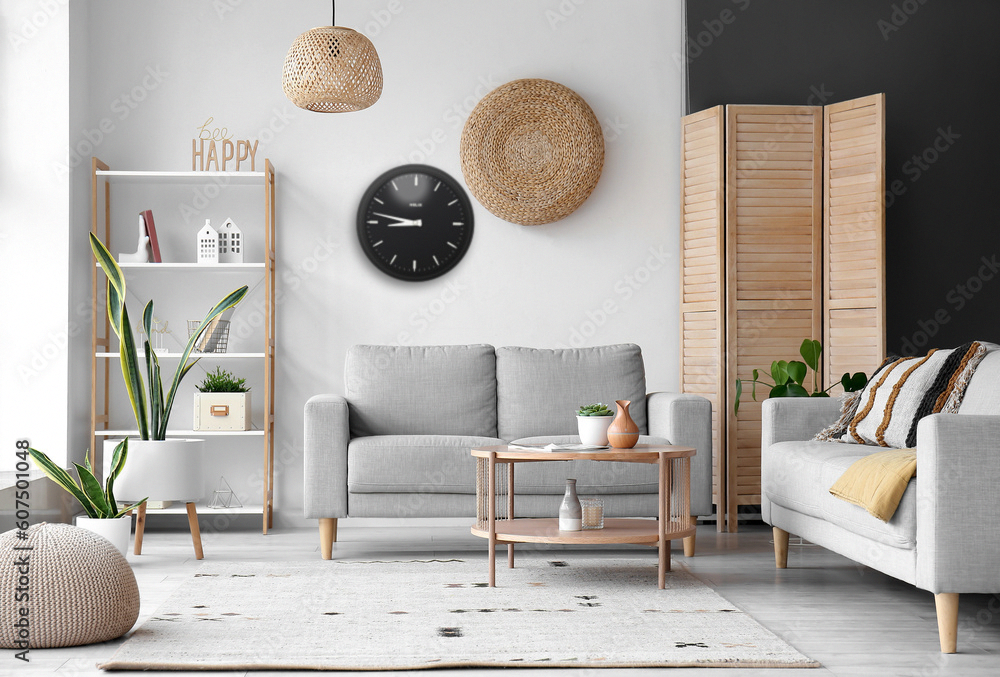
**8:47**
